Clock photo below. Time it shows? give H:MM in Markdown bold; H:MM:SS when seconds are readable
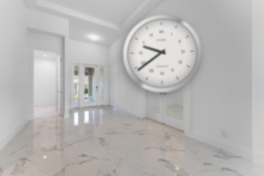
**9:39**
